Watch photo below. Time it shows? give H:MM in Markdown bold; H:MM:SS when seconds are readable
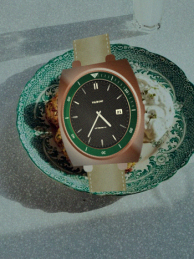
**4:36**
